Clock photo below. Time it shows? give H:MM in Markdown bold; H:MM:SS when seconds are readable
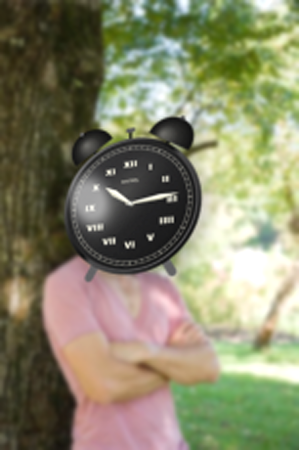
**10:14**
